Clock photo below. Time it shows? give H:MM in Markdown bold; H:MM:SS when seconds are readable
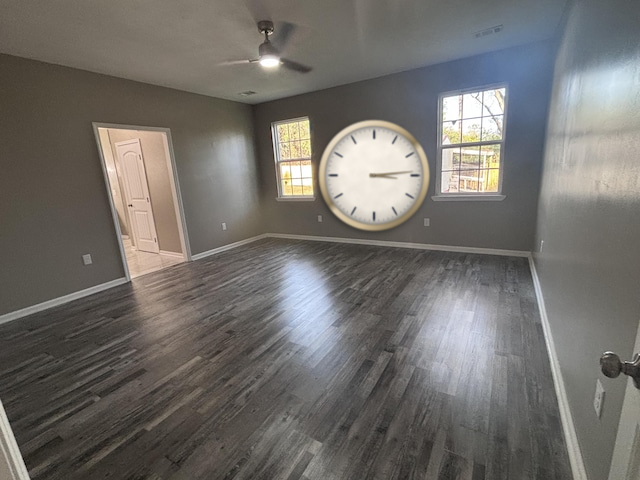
**3:14**
